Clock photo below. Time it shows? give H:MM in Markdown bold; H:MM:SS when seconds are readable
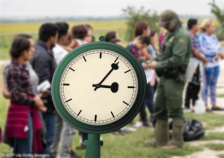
**3:06**
